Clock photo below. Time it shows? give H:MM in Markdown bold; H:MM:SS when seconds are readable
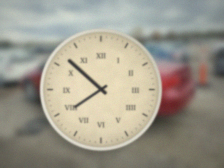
**7:52**
